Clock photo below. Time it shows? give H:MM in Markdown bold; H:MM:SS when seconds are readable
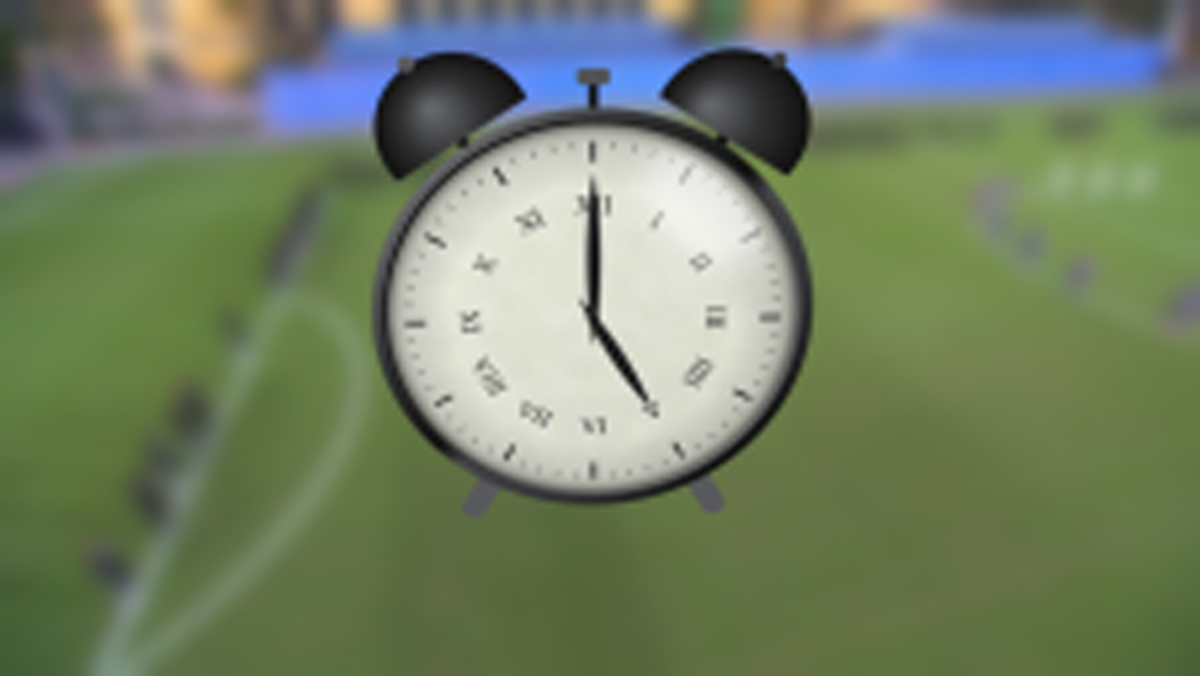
**5:00**
